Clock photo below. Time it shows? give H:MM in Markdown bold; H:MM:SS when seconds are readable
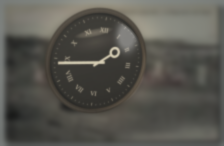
**1:44**
